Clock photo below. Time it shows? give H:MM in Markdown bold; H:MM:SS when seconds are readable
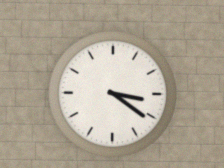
**3:21**
